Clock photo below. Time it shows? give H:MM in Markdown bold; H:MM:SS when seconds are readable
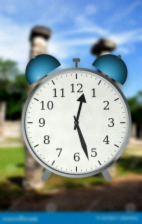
**12:27**
